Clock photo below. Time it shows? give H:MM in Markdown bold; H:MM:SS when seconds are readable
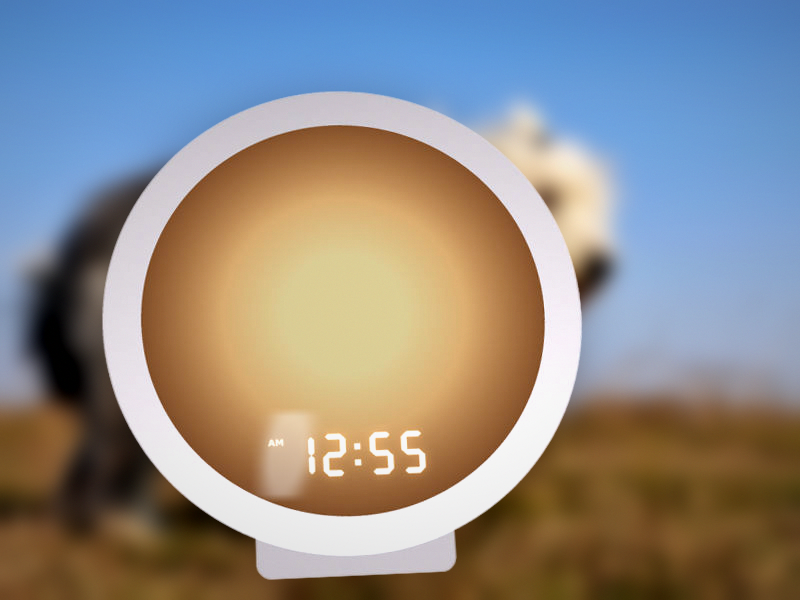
**12:55**
